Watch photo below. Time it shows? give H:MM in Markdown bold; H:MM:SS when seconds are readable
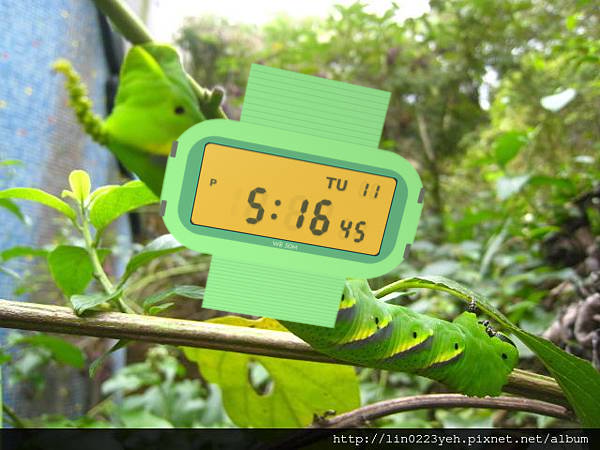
**5:16:45**
